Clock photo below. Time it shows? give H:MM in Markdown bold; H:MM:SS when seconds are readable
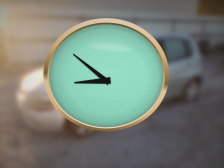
**8:52**
